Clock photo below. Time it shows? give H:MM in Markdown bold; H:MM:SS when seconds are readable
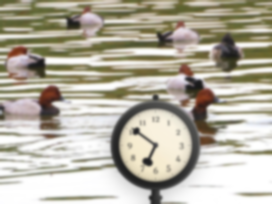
**6:51**
